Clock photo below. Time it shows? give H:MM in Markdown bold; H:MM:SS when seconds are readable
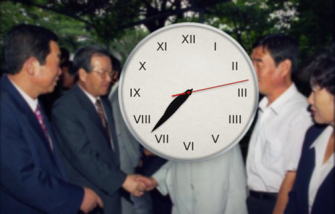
**7:37:13**
